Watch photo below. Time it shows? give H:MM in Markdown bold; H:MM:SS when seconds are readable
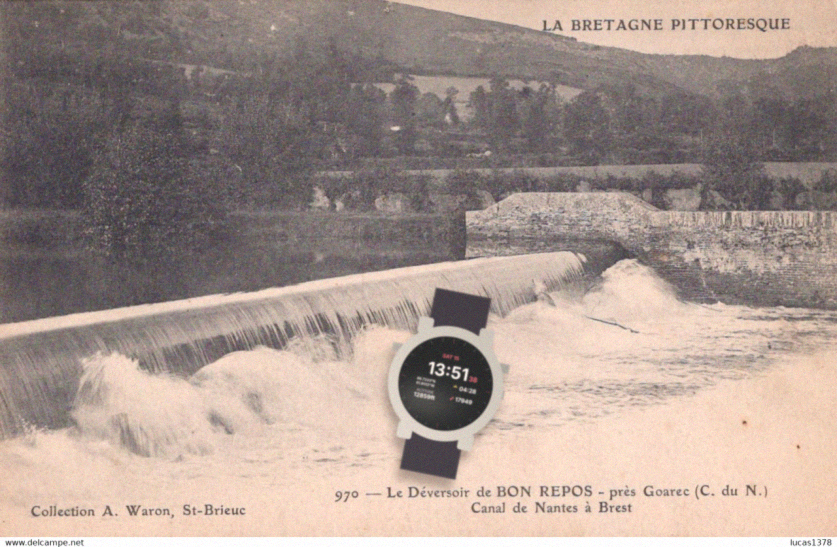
**13:51**
